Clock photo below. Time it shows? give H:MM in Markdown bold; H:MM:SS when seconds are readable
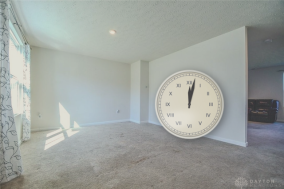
**12:02**
